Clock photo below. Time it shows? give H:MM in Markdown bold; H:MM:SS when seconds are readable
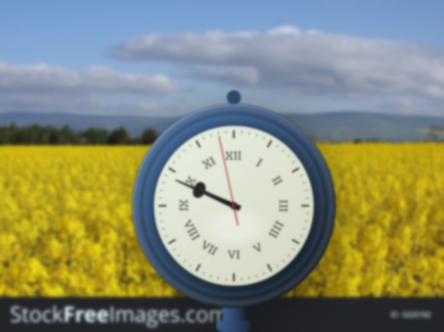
**9:48:58**
